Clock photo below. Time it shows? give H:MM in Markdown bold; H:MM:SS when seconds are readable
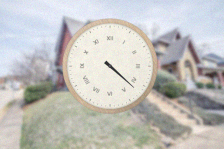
**4:22**
